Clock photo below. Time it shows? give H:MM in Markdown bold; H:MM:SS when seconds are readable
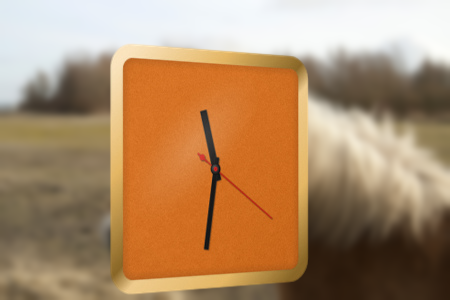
**11:31:21**
